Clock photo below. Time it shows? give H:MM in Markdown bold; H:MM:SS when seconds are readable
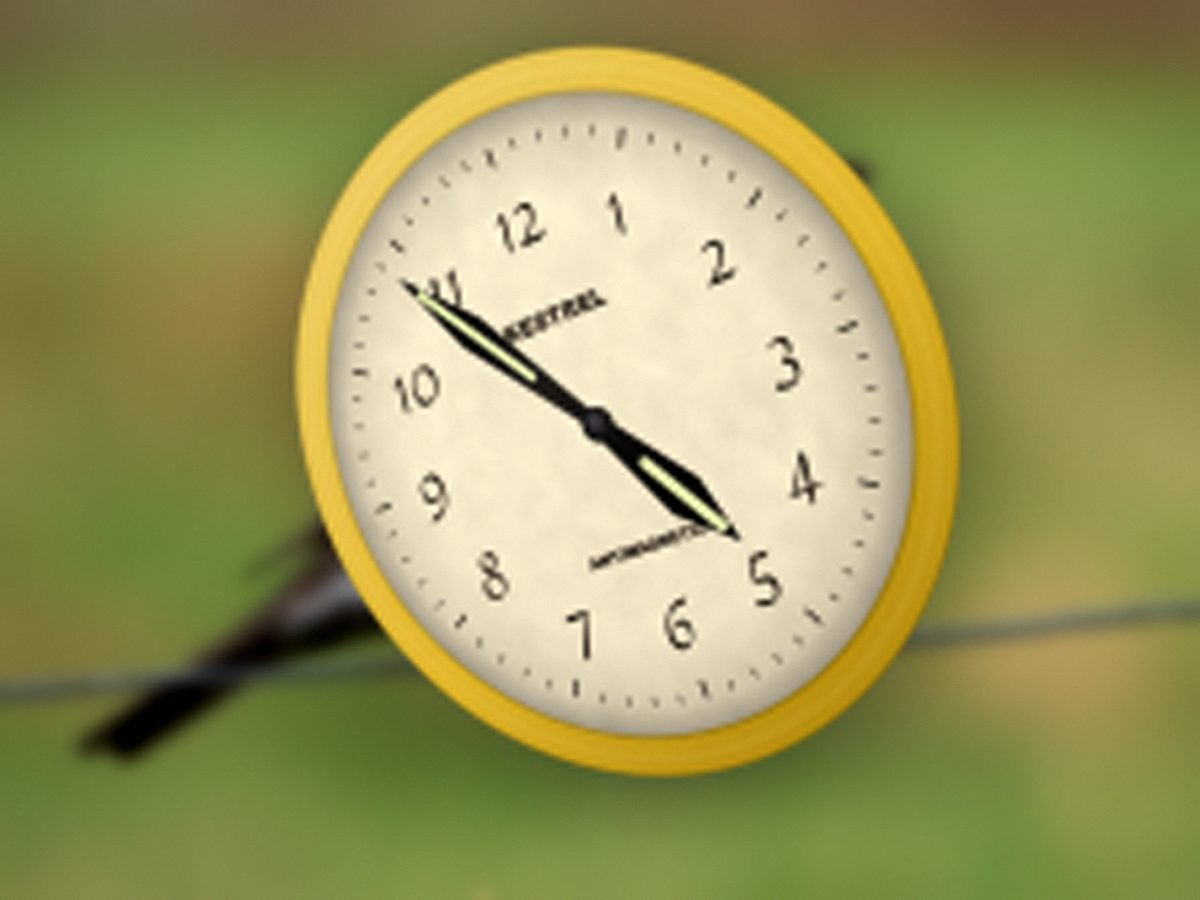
**4:54**
